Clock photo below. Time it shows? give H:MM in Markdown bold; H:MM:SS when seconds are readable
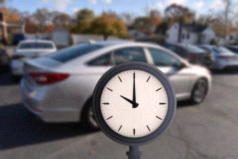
**10:00**
